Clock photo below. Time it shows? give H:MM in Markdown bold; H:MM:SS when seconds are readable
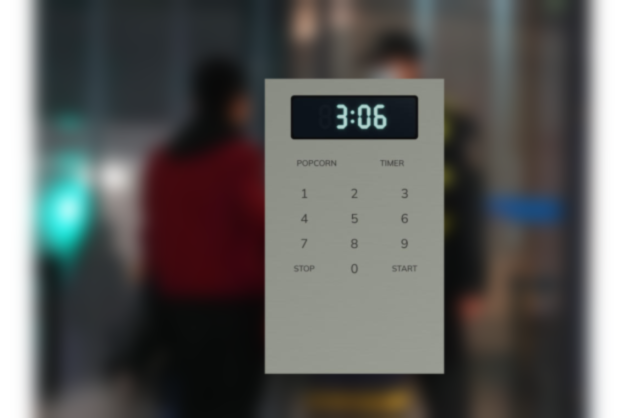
**3:06**
